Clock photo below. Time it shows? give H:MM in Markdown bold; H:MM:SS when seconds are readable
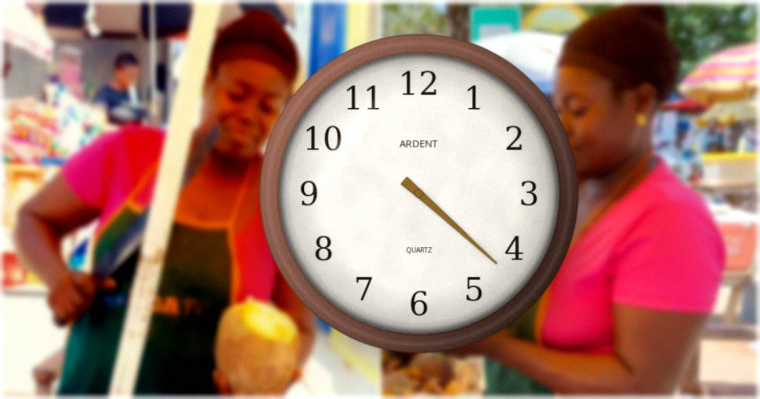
**4:22**
